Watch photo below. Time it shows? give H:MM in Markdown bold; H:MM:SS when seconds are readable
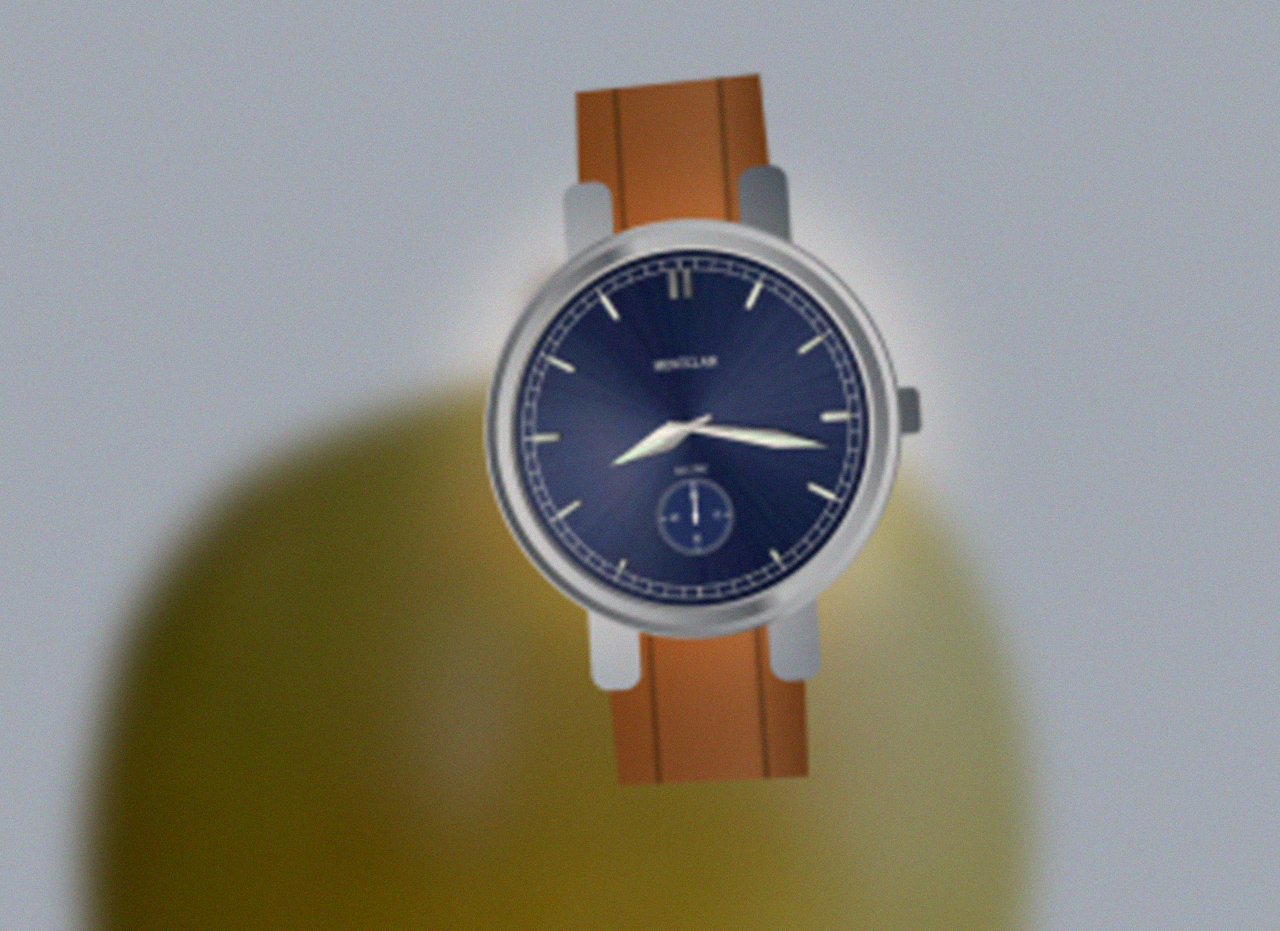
**8:17**
